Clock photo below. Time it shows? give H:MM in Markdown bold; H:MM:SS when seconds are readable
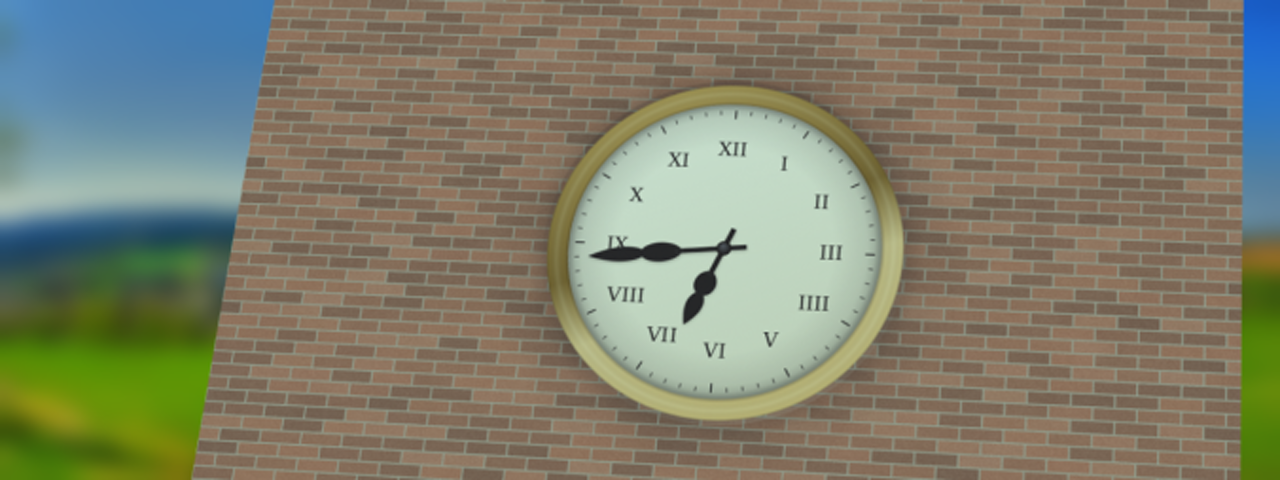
**6:44**
